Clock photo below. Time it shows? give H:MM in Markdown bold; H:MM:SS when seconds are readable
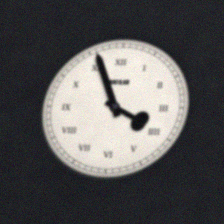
**3:56**
